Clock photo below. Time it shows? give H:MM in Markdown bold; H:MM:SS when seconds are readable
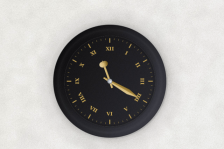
**11:20**
